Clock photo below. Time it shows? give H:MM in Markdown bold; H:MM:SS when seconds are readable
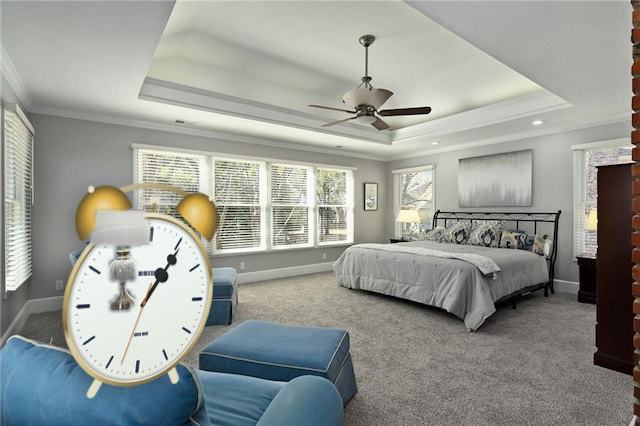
**1:05:33**
